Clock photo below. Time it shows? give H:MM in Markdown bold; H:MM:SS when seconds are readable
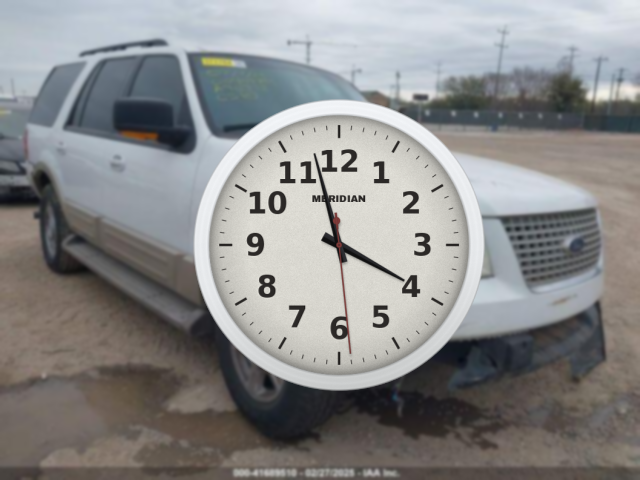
**3:57:29**
